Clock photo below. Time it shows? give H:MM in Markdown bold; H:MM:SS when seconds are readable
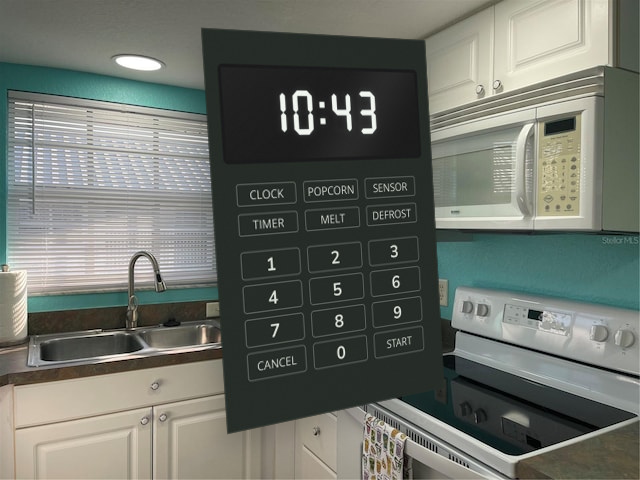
**10:43**
